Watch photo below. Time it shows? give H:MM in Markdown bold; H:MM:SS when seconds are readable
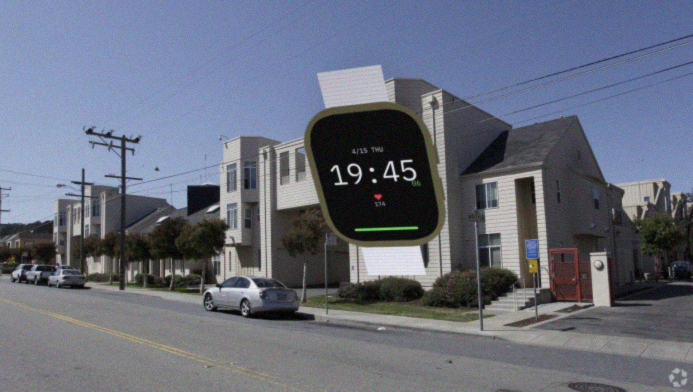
**19:45**
